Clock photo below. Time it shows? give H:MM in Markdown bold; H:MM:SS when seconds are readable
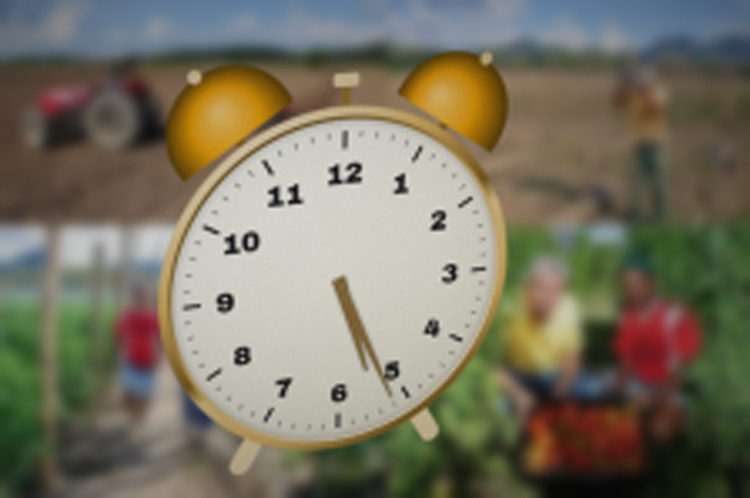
**5:26**
